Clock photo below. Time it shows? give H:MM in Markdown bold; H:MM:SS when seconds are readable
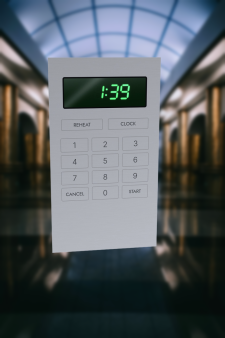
**1:39**
